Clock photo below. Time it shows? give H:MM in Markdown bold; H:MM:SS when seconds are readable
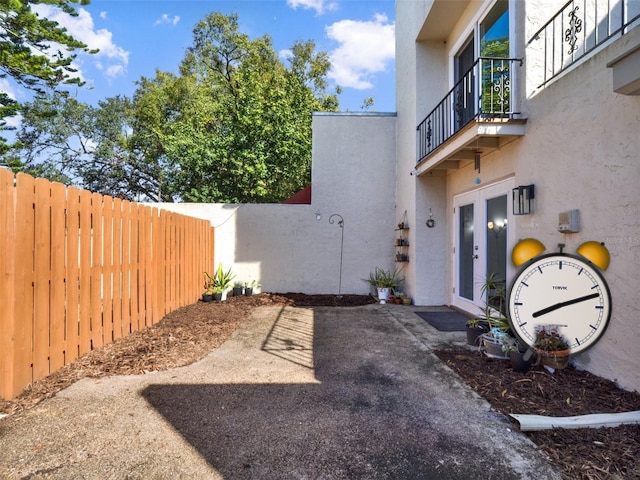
**8:12**
